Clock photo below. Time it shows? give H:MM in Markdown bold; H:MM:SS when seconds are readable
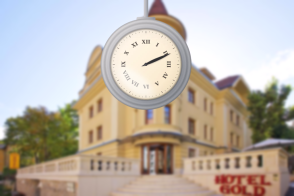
**2:11**
